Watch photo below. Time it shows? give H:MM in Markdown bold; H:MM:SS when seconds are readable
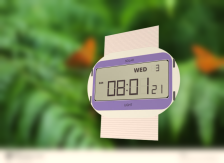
**8:01:21**
